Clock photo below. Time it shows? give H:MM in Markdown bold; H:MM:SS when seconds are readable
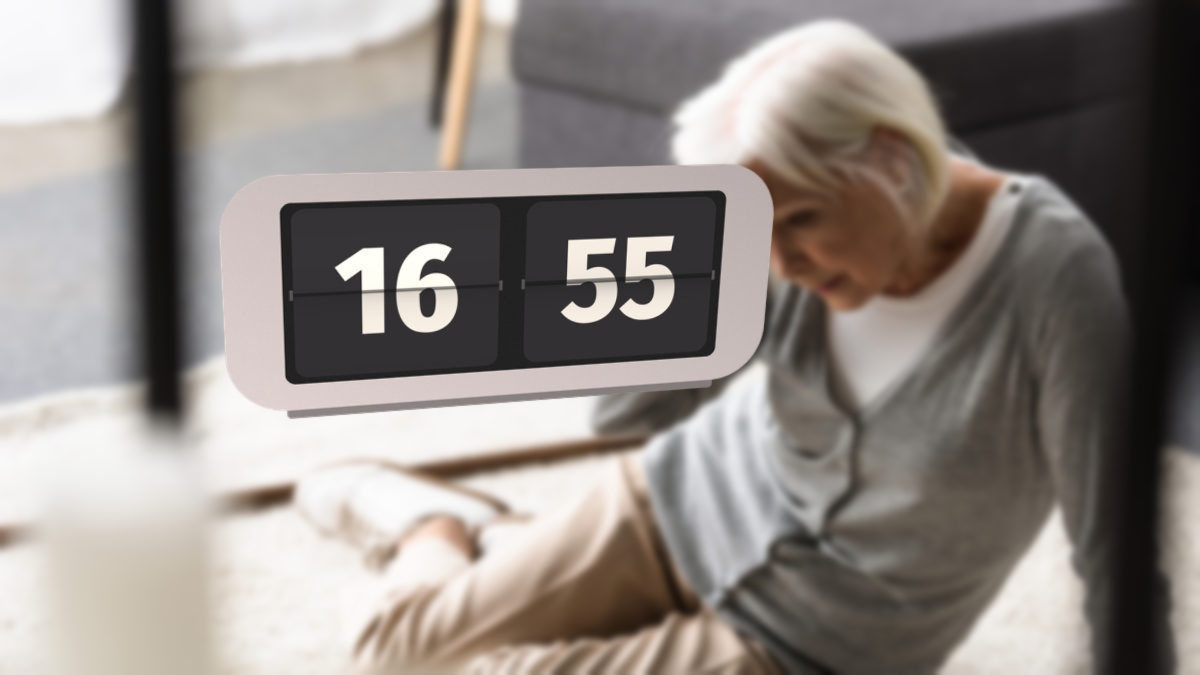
**16:55**
